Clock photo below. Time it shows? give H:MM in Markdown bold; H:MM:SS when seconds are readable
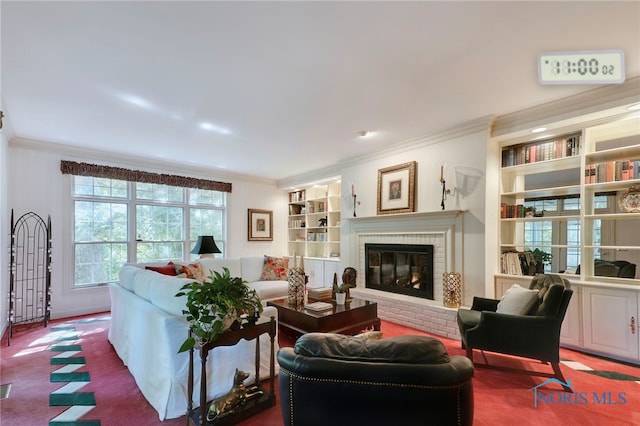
**11:00**
